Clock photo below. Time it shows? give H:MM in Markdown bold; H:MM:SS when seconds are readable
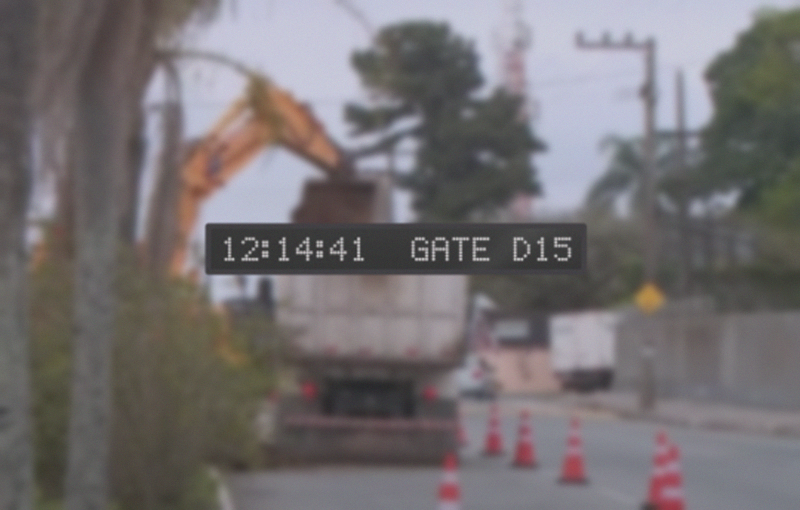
**12:14:41**
